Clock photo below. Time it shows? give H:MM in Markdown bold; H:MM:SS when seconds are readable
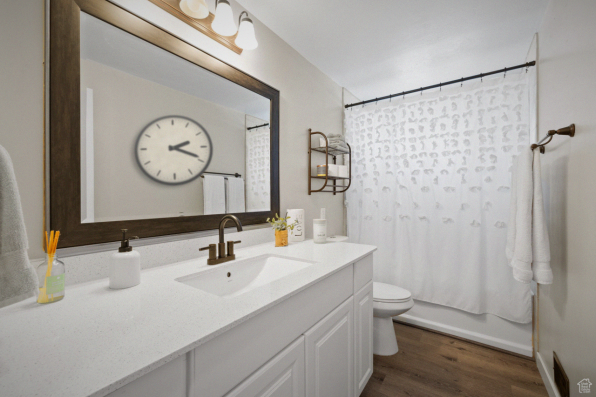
**2:19**
